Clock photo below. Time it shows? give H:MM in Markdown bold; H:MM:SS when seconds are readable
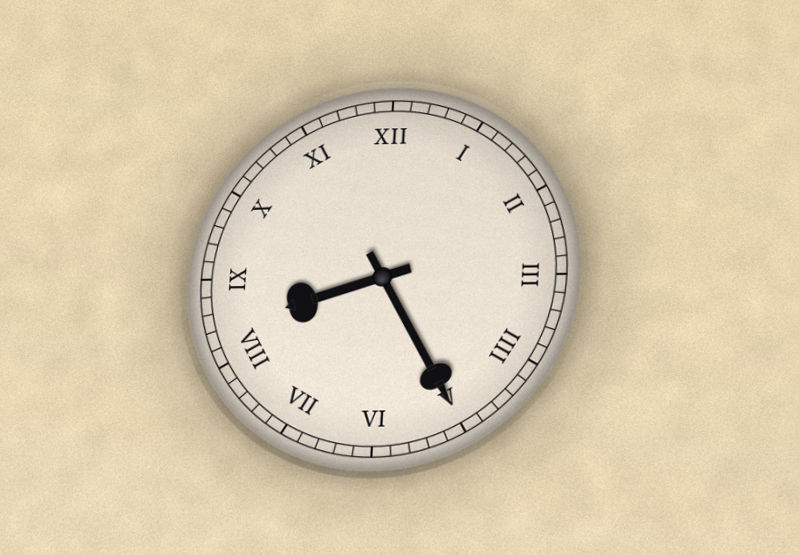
**8:25**
